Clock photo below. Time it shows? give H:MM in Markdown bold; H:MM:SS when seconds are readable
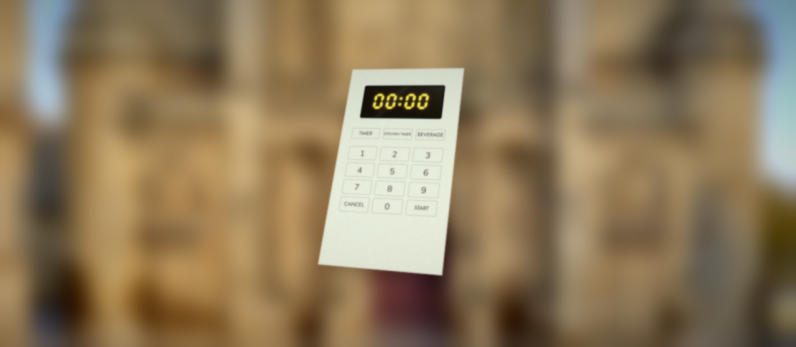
**0:00**
